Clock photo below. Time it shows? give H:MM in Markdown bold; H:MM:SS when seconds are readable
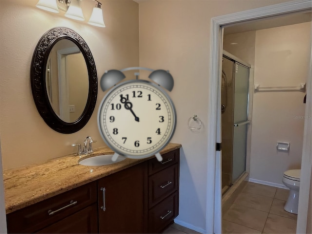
**10:54**
